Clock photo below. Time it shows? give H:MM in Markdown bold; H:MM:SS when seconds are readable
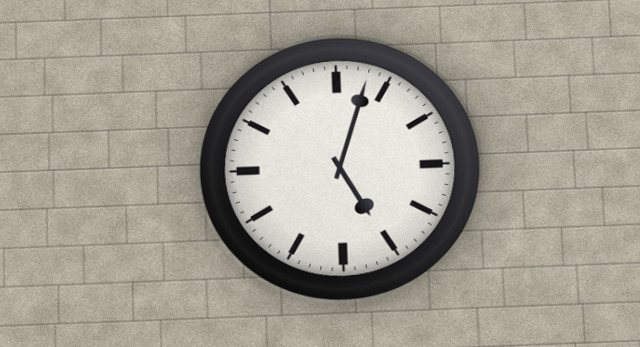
**5:03**
